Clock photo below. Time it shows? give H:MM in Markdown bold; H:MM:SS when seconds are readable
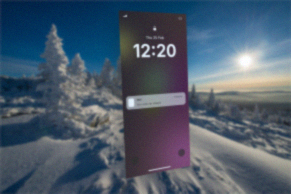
**12:20**
